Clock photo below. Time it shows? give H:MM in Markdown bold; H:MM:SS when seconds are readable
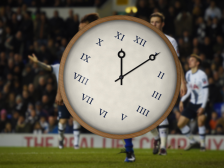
**11:05**
